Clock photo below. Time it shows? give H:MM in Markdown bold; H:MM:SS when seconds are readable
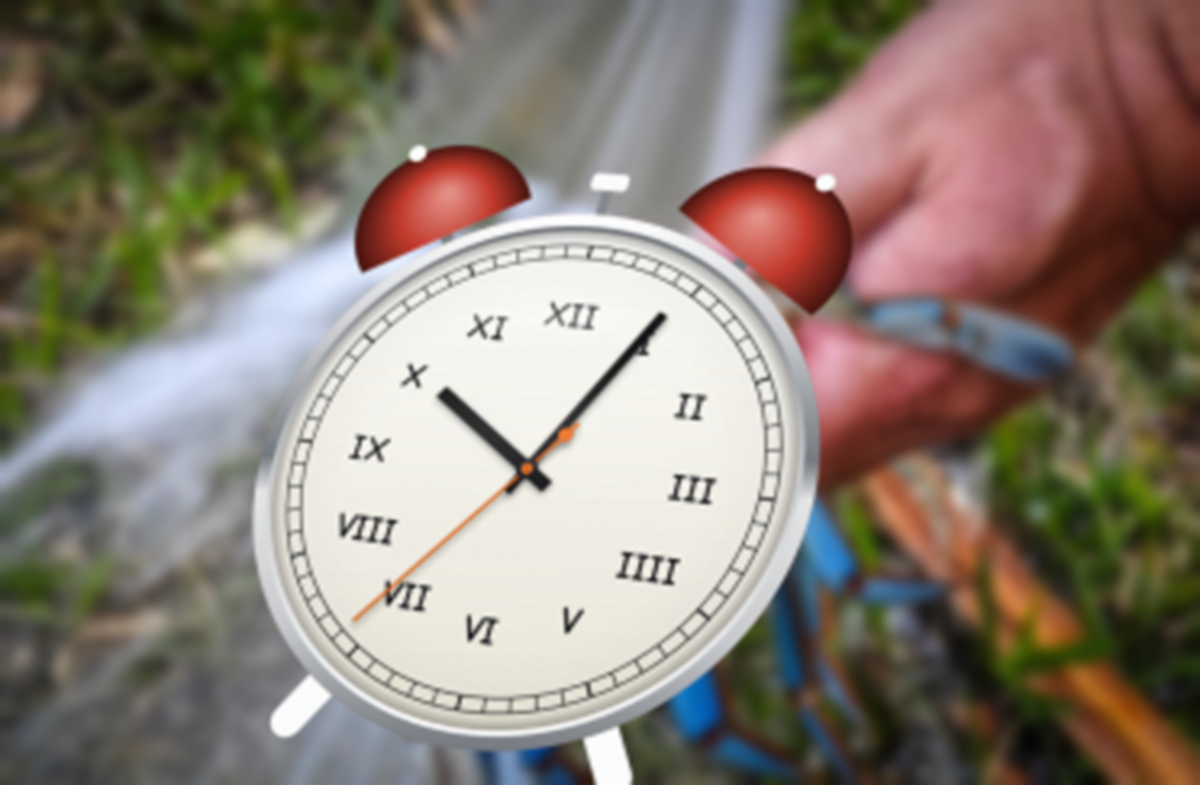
**10:04:36**
